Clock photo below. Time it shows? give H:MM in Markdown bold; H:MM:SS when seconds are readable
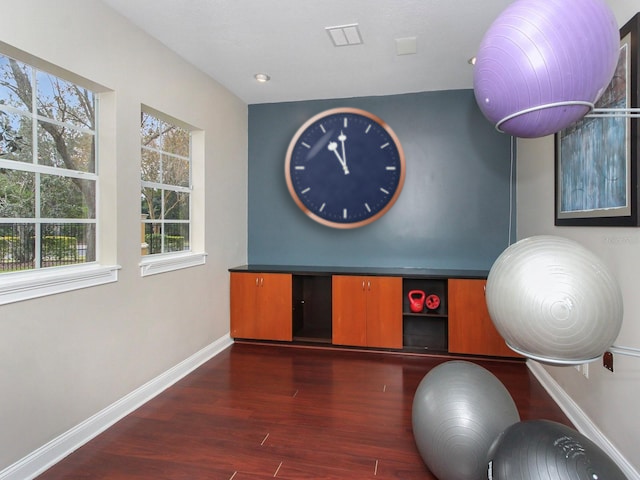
**10:59**
